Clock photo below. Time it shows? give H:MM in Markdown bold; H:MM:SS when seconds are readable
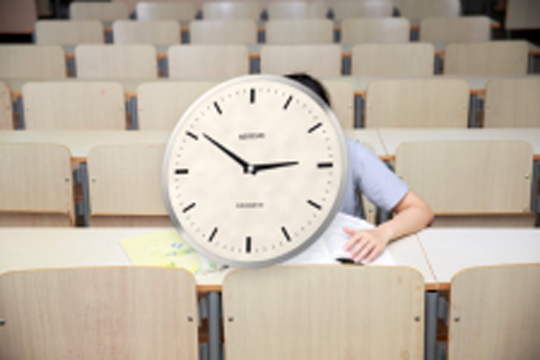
**2:51**
